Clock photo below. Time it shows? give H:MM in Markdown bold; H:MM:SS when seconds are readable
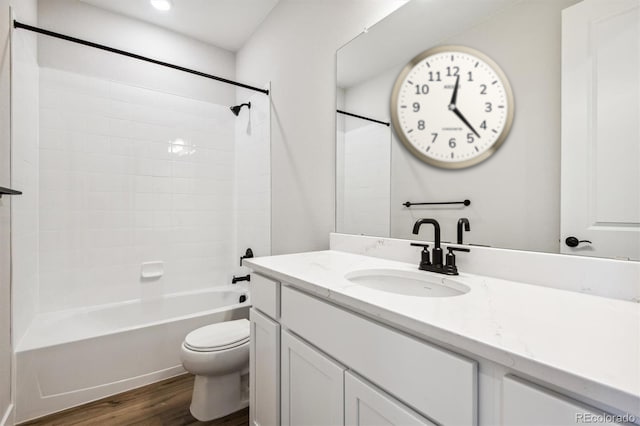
**12:23**
